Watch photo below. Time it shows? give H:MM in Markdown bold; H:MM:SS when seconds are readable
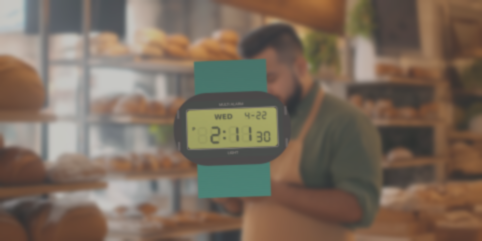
**2:11:30**
